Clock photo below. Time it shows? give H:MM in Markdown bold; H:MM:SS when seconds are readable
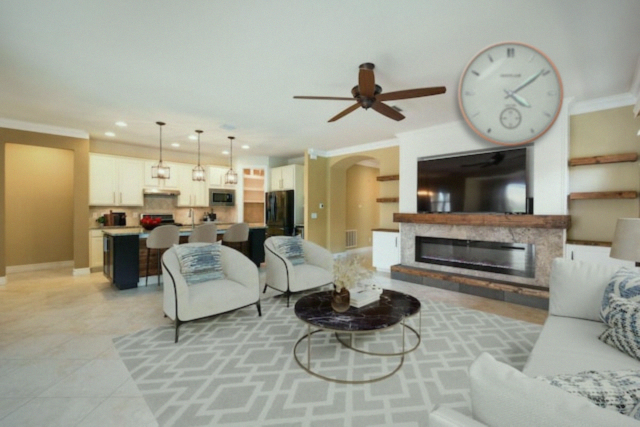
**4:09**
